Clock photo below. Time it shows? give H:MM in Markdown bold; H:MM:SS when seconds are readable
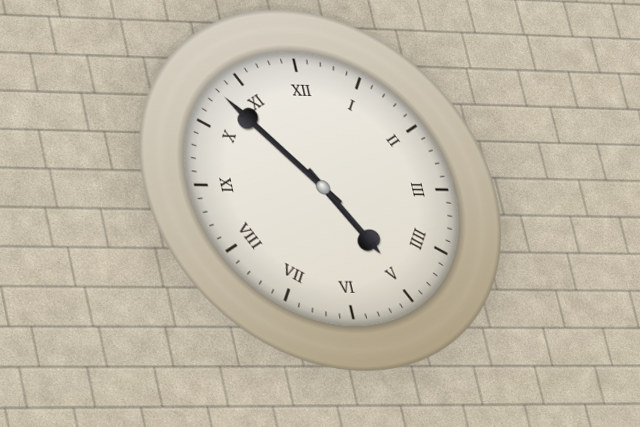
**4:53**
